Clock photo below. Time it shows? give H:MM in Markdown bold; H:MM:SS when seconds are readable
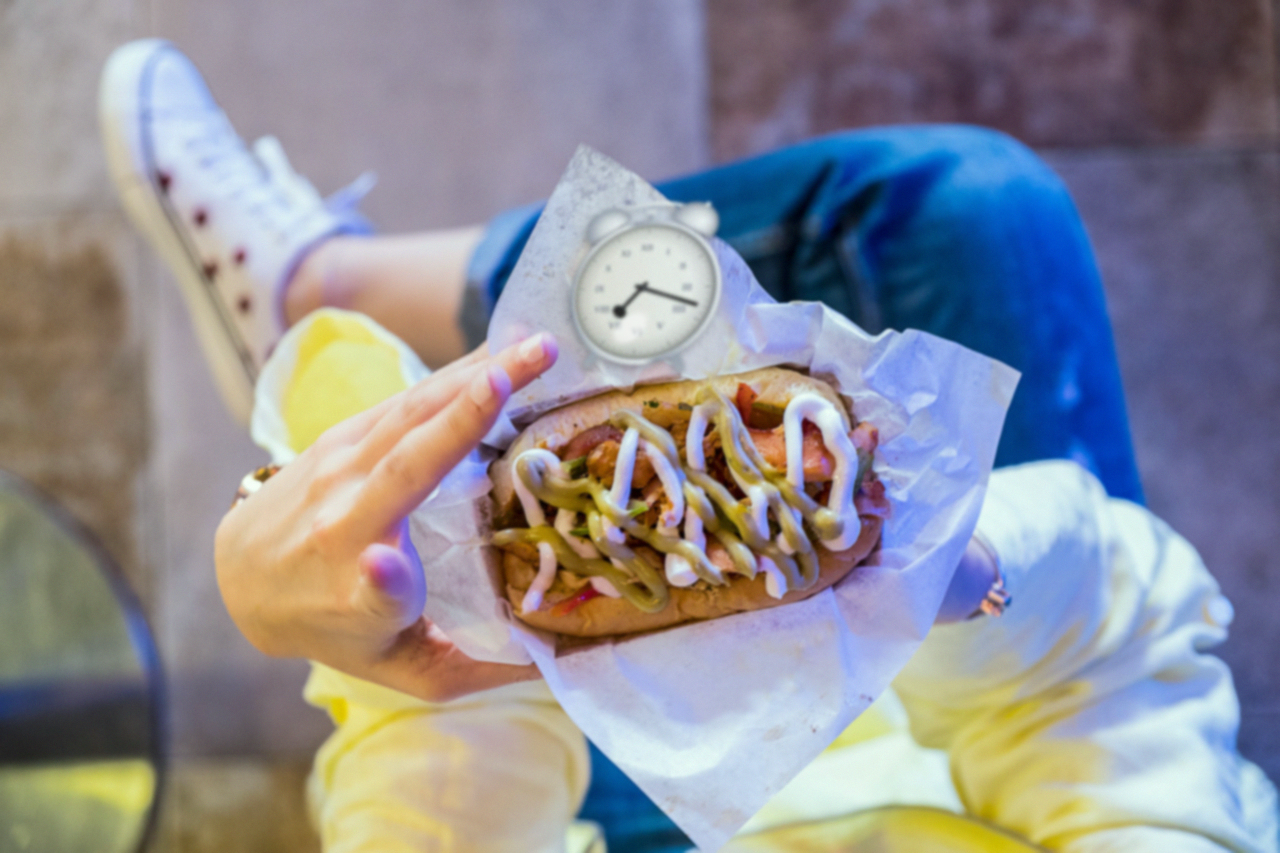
**7:18**
